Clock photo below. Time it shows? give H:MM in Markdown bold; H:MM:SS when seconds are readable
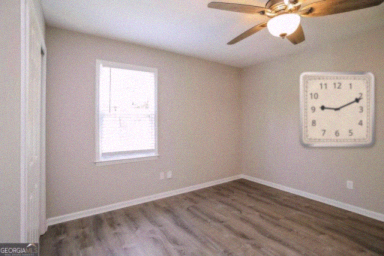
**9:11**
